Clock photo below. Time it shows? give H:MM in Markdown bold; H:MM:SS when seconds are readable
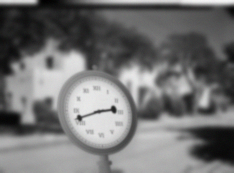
**2:42**
